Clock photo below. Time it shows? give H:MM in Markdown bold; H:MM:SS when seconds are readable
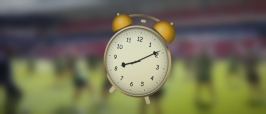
**8:09**
